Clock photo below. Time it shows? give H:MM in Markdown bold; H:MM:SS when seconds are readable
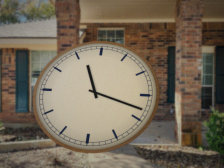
**11:18**
